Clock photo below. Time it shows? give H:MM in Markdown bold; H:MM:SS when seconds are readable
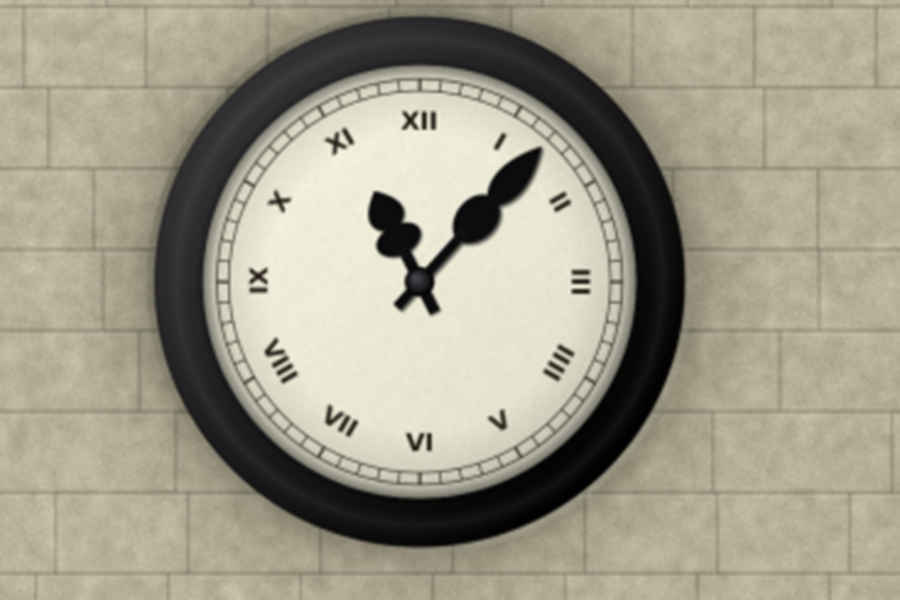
**11:07**
